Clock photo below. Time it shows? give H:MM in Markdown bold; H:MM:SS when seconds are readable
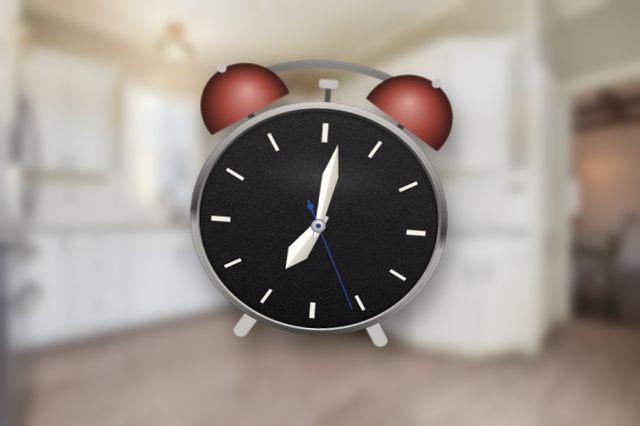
**7:01:26**
